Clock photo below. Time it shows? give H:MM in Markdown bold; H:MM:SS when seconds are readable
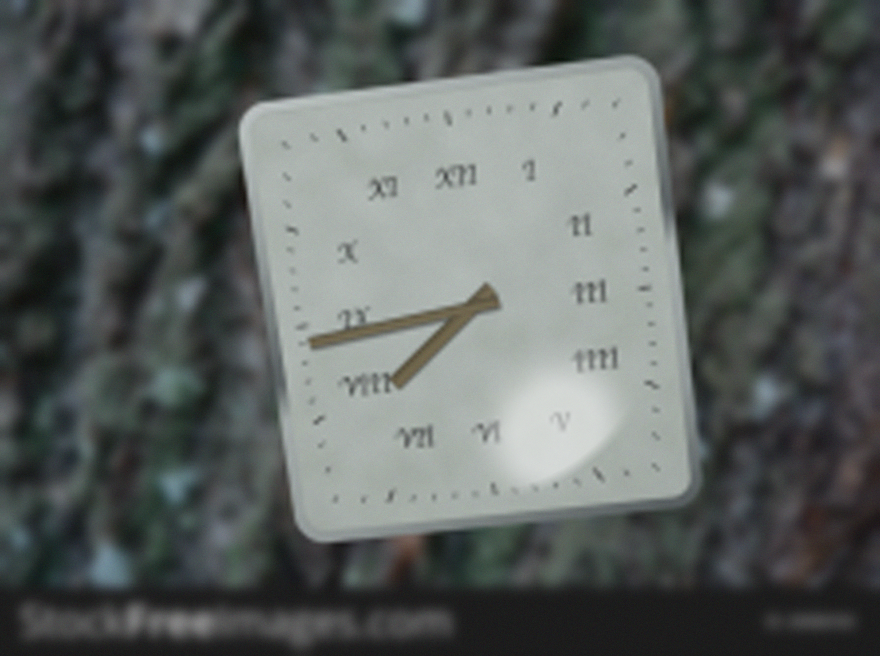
**7:44**
